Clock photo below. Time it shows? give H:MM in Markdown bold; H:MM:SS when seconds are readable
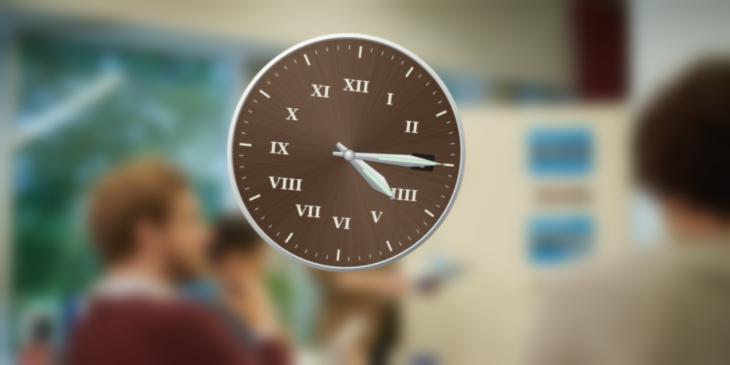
**4:15**
